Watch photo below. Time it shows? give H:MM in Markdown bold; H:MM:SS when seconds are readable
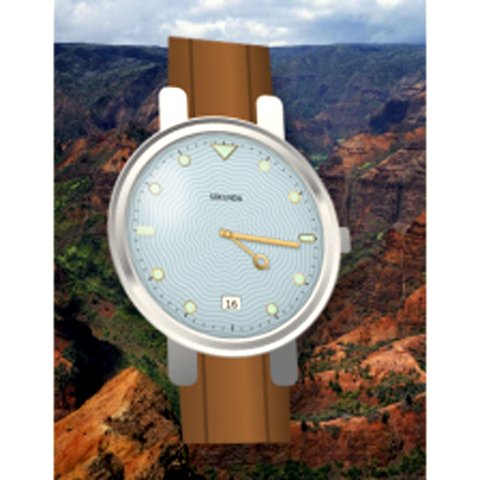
**4:16**
